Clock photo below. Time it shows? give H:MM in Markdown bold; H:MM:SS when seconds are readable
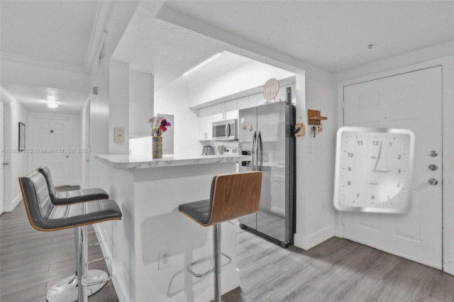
**3:02**
